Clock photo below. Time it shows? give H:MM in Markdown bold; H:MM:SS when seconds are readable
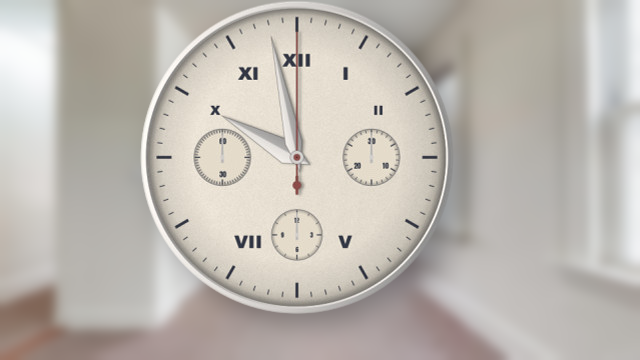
**9:58**
